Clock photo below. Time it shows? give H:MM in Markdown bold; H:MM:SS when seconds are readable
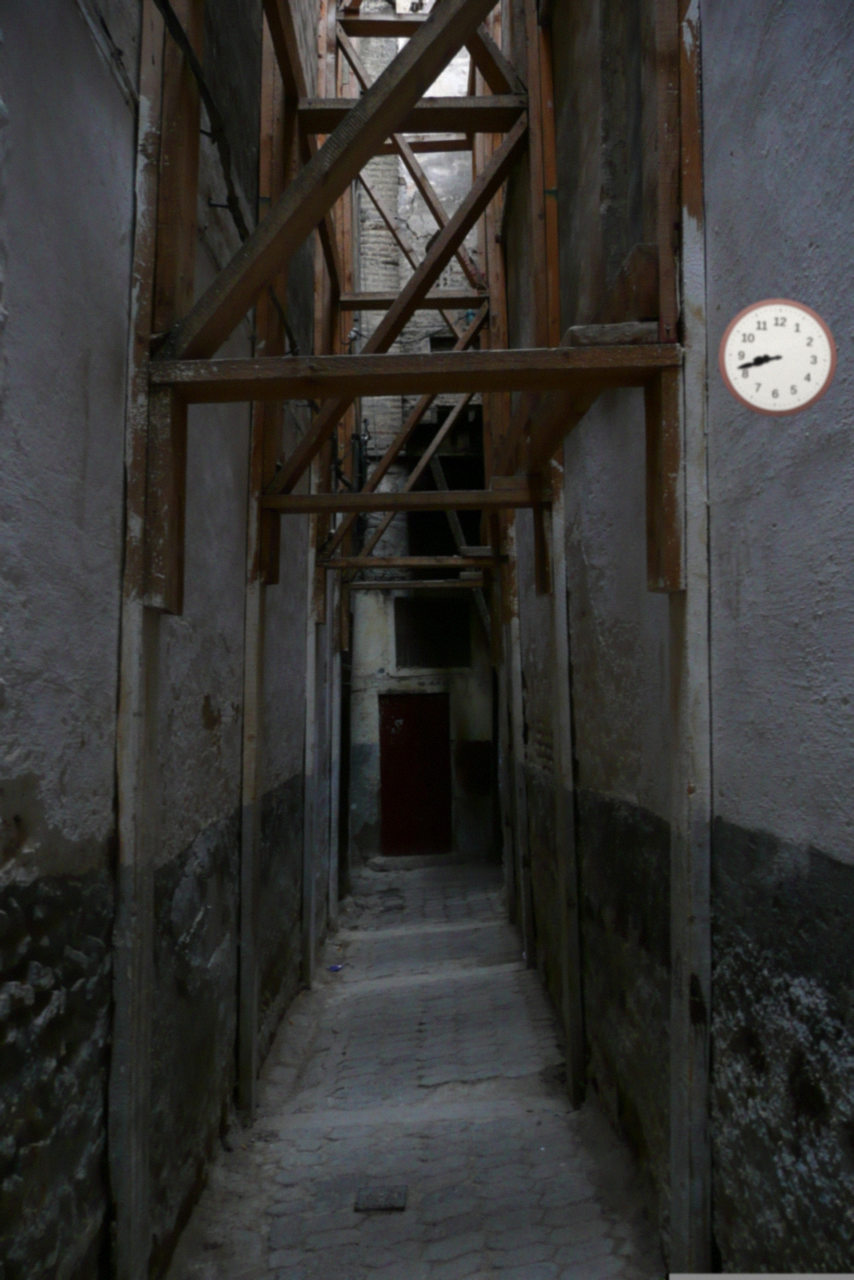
**8:42**
